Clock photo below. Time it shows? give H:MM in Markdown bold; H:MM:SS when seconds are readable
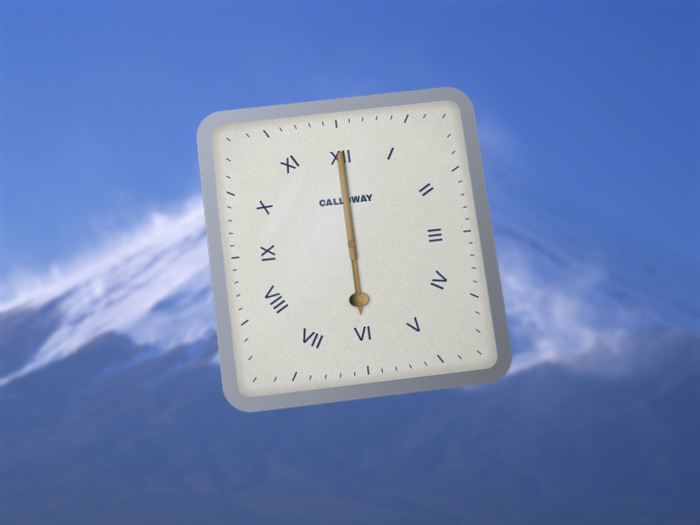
**6:00**
